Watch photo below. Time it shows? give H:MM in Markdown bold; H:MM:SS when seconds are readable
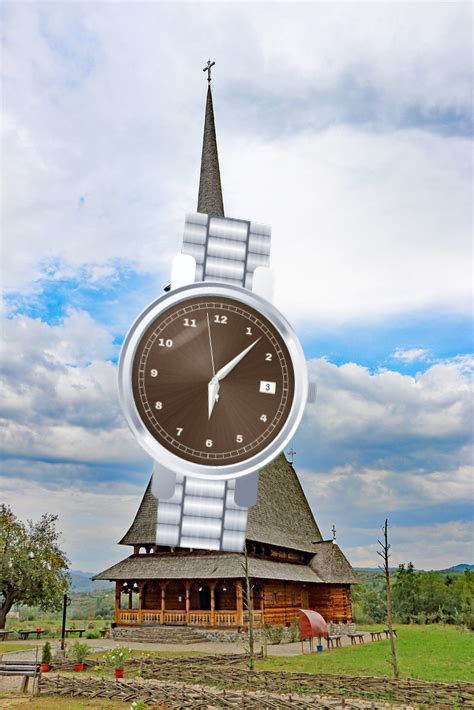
**6:06:58**
